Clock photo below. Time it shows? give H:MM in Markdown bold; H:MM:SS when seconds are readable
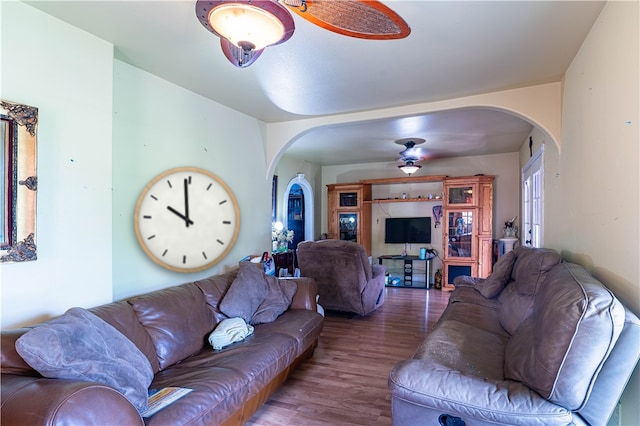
**9:59**
